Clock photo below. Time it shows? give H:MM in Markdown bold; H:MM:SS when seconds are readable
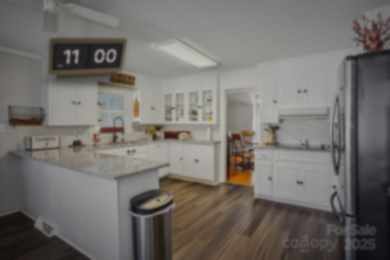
**11:00**
